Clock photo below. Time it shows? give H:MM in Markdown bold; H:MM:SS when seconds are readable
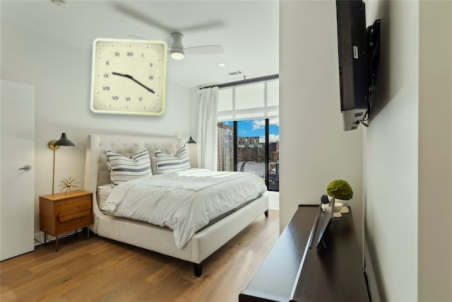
**9:20**
